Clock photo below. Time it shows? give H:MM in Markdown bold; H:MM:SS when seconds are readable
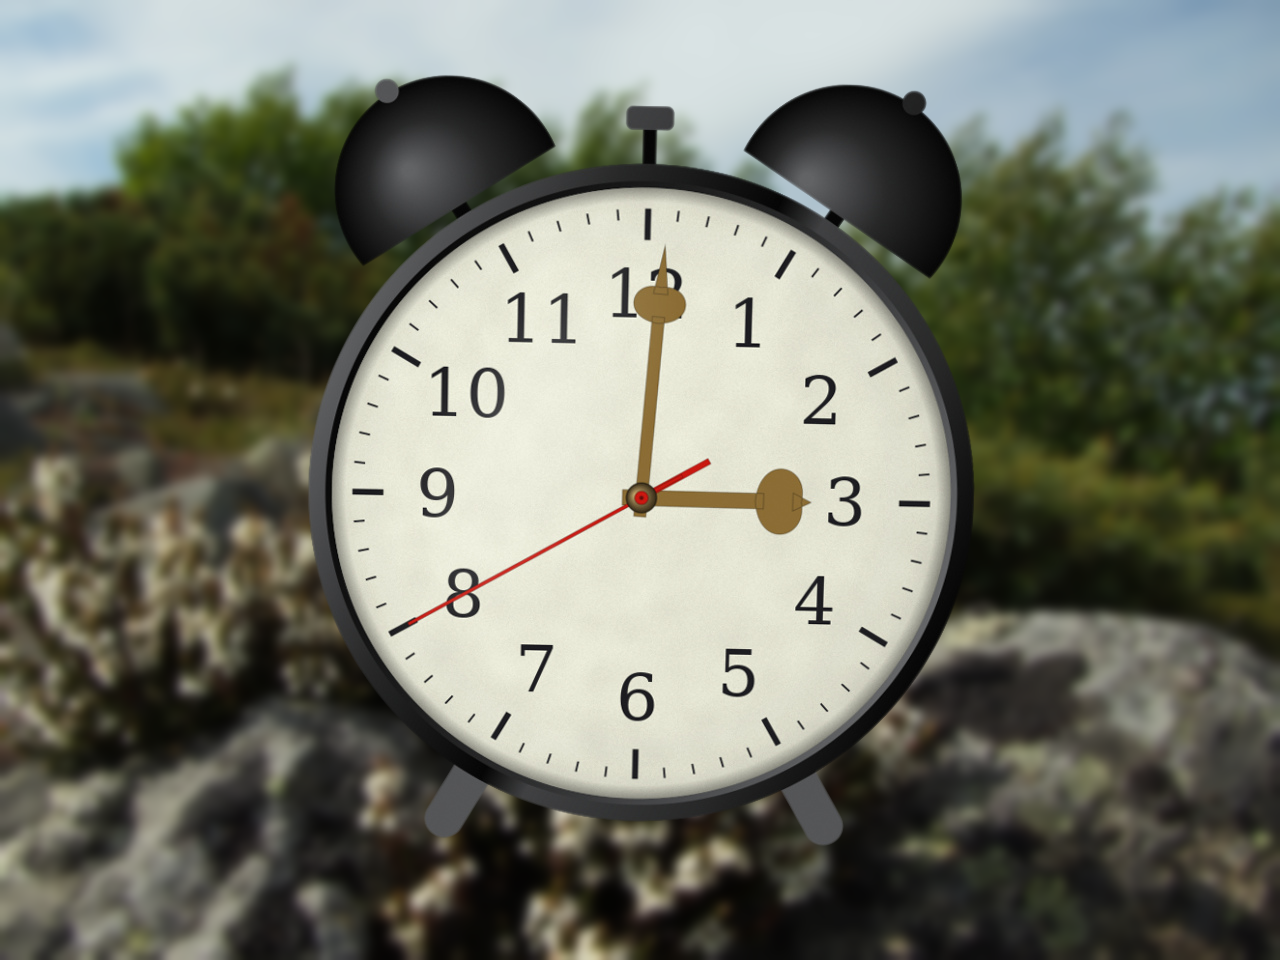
**3:00:40**
